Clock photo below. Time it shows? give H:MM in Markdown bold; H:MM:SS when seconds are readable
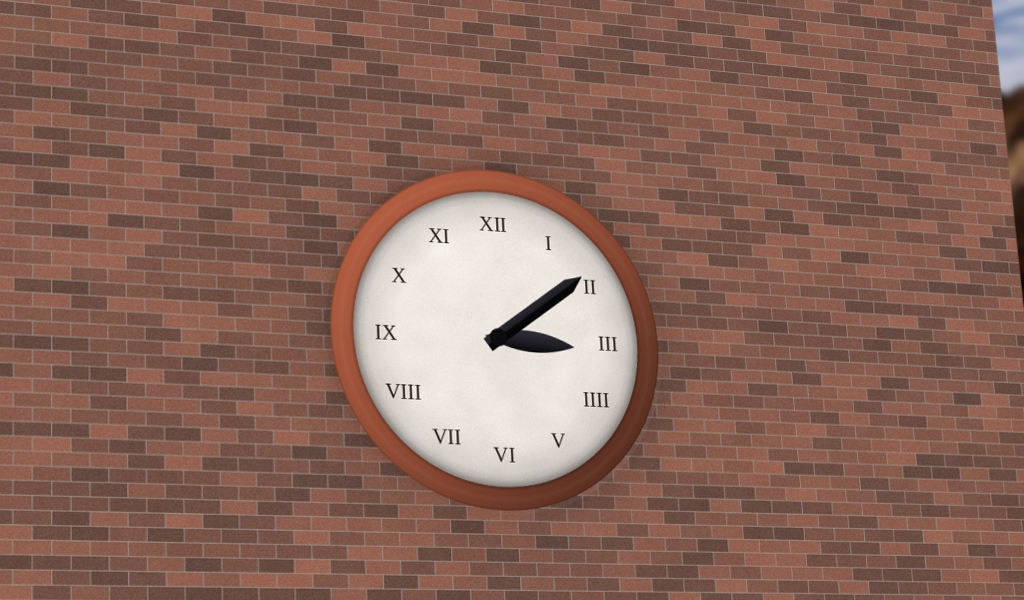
**3:09**
